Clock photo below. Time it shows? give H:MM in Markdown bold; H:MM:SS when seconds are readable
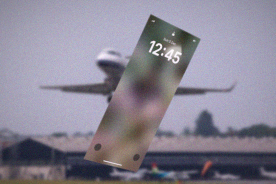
**12:45**
